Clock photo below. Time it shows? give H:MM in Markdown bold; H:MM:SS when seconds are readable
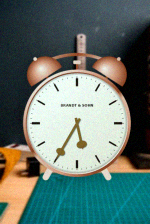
**5:35**
